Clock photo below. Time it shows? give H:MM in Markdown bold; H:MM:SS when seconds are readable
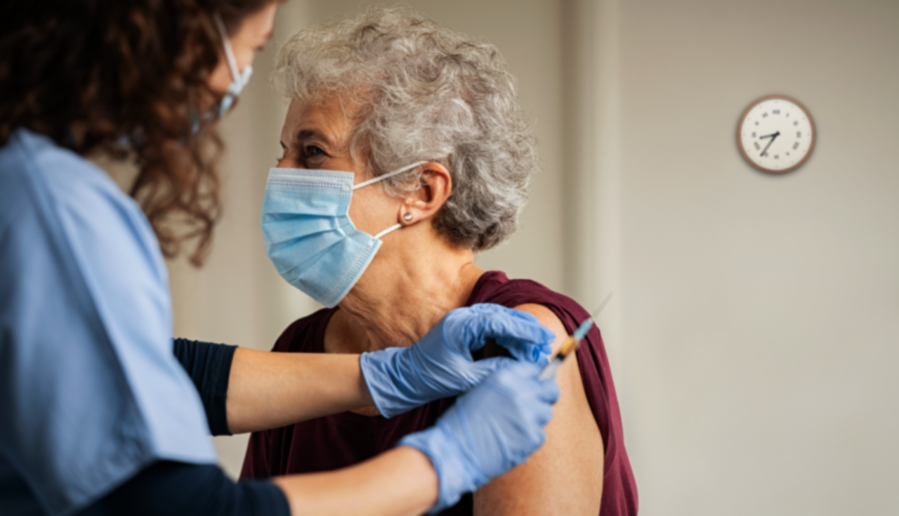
**8:36**
